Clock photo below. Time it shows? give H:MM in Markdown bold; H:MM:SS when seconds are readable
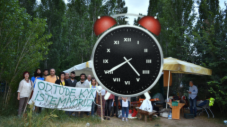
**4:40**
